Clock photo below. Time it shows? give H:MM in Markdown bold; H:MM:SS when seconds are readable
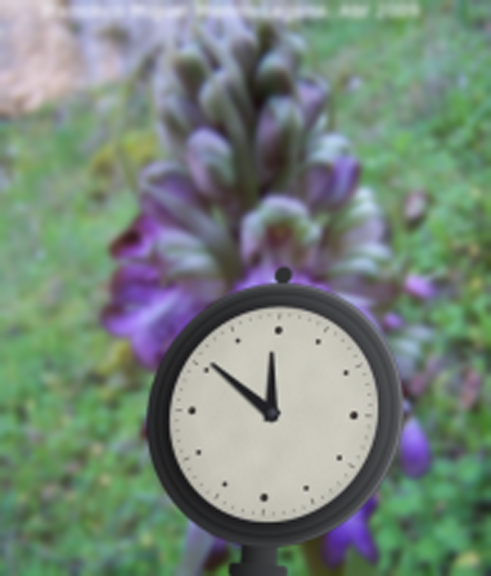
**11:51**
